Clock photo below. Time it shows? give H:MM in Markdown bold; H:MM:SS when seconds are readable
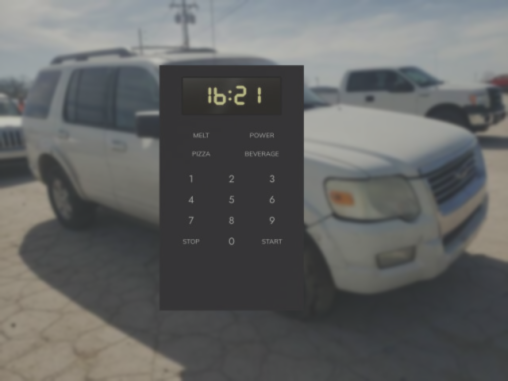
**16:21**
